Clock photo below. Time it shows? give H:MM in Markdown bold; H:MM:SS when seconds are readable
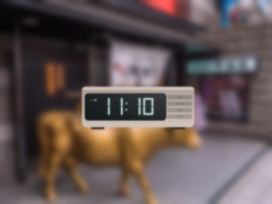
**11:10**
